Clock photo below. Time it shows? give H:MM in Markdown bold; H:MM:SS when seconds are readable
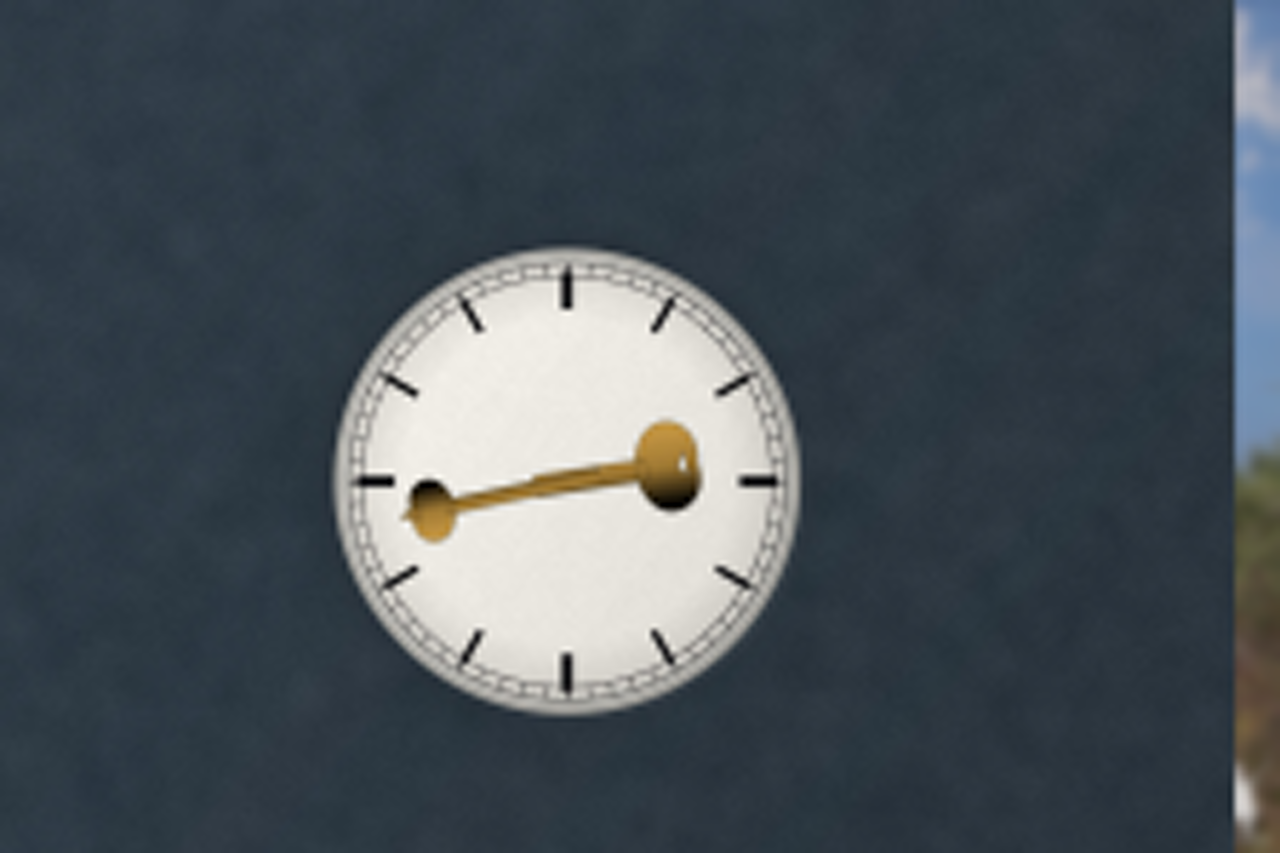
**2:43**
